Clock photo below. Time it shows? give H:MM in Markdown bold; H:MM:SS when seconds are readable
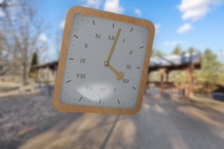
**4:02**
